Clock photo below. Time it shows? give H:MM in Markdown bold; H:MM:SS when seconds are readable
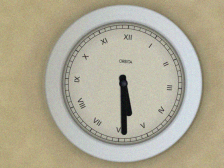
**5:29**
